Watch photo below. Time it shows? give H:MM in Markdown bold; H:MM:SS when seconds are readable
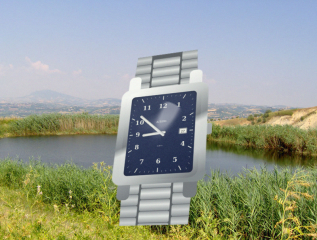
**8:52**
